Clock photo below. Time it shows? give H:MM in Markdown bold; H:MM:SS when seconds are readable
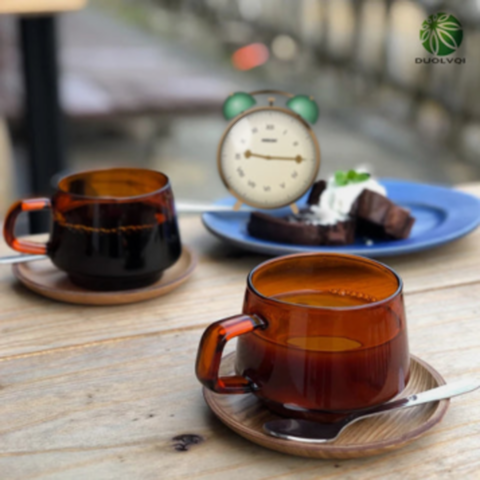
**9:15**
